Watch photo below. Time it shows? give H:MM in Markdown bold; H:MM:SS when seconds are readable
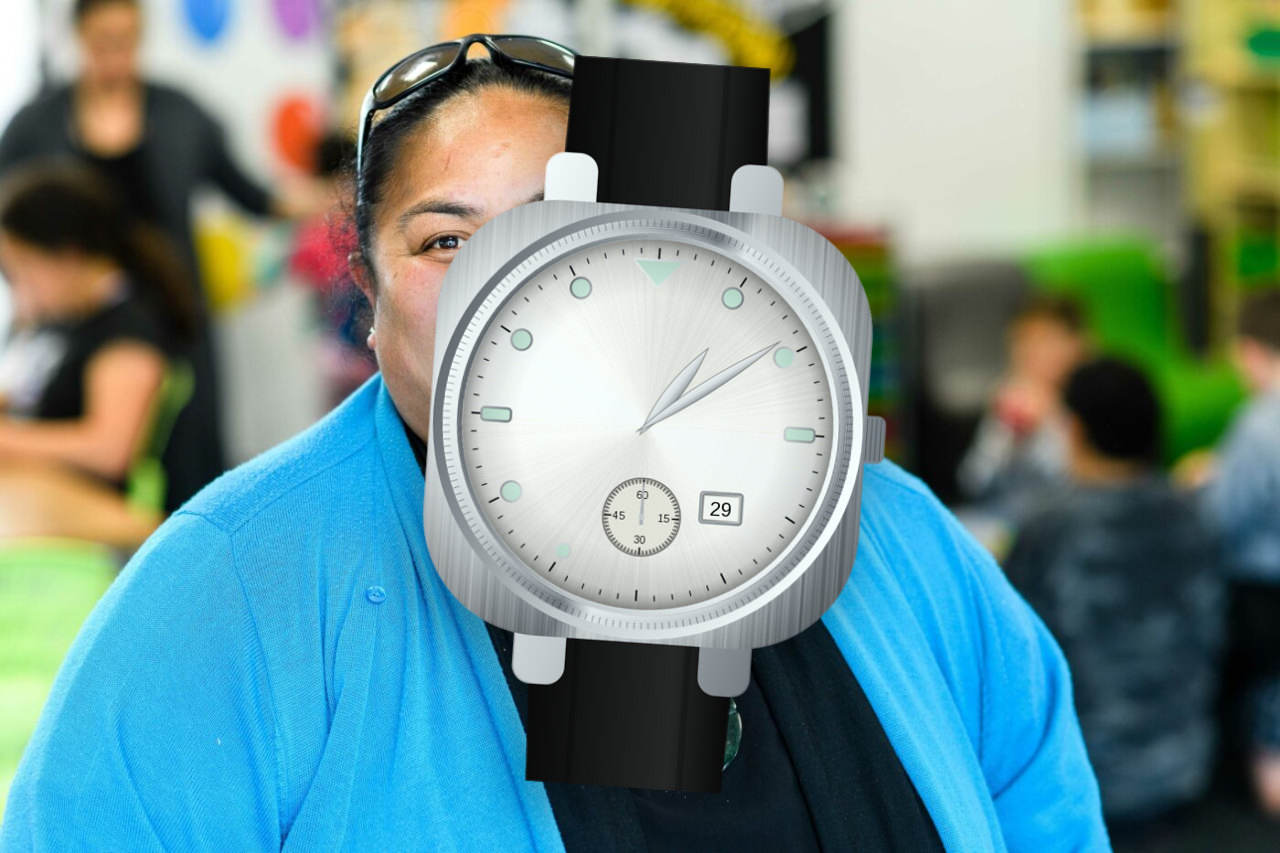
**1:09:00**
